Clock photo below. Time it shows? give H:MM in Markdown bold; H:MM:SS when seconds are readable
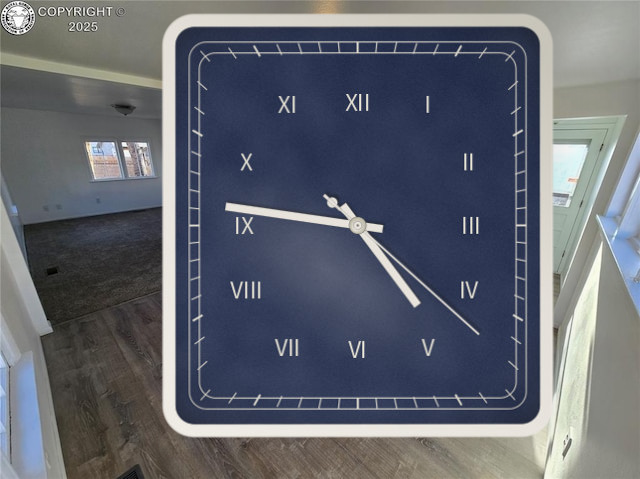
**4:46:22**
